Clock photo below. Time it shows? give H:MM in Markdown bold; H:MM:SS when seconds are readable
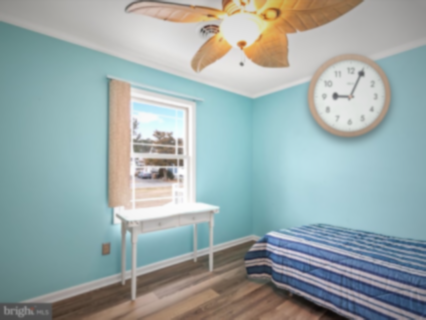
**9:04**
